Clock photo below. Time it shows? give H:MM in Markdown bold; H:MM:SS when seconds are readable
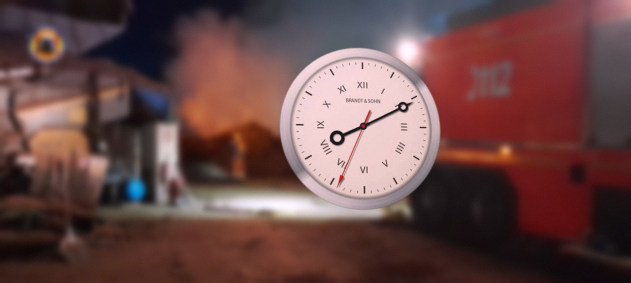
**8:10:34**
